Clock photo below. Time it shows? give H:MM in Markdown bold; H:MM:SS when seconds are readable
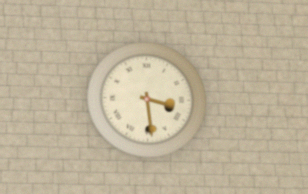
**3:29**
